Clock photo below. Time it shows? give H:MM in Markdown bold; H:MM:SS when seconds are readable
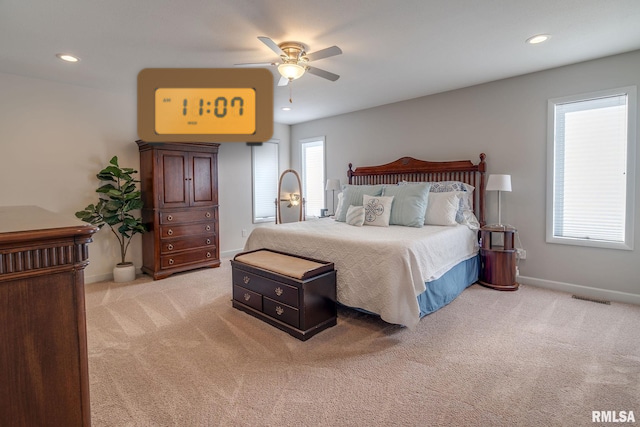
**11:07**
